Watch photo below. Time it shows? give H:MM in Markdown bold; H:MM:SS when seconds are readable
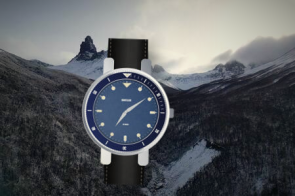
**7:09**
